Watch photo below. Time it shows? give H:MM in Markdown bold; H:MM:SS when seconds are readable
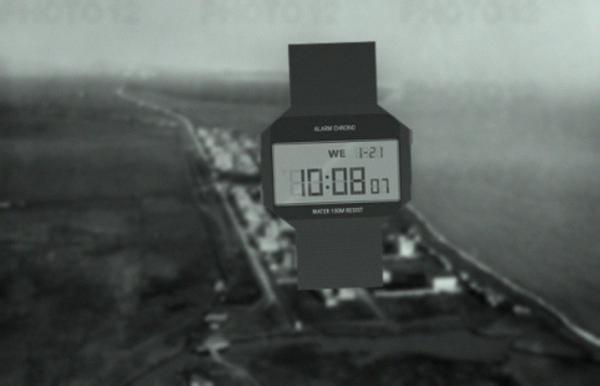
**10:08:07**
